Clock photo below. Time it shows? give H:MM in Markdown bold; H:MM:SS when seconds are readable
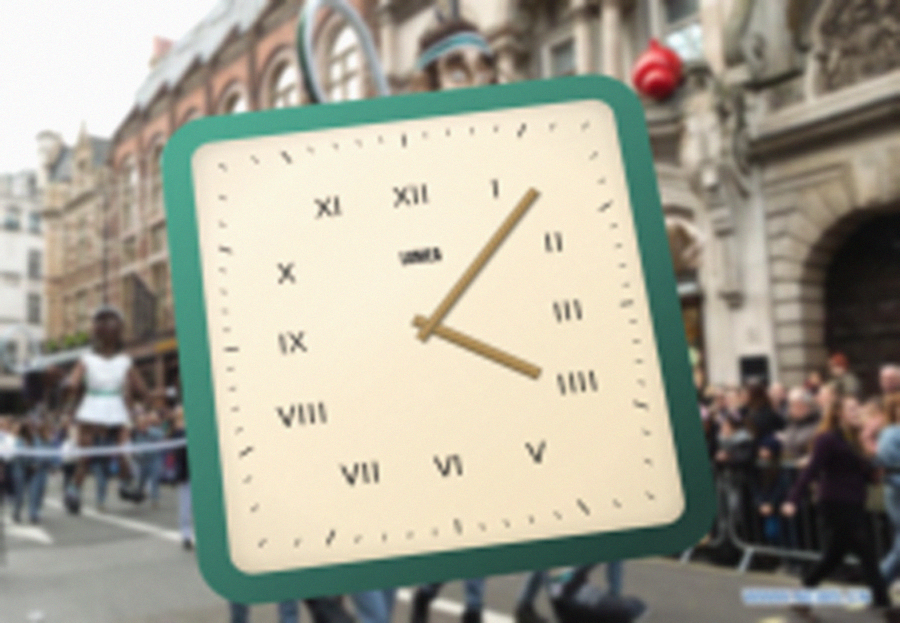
**4:07**
